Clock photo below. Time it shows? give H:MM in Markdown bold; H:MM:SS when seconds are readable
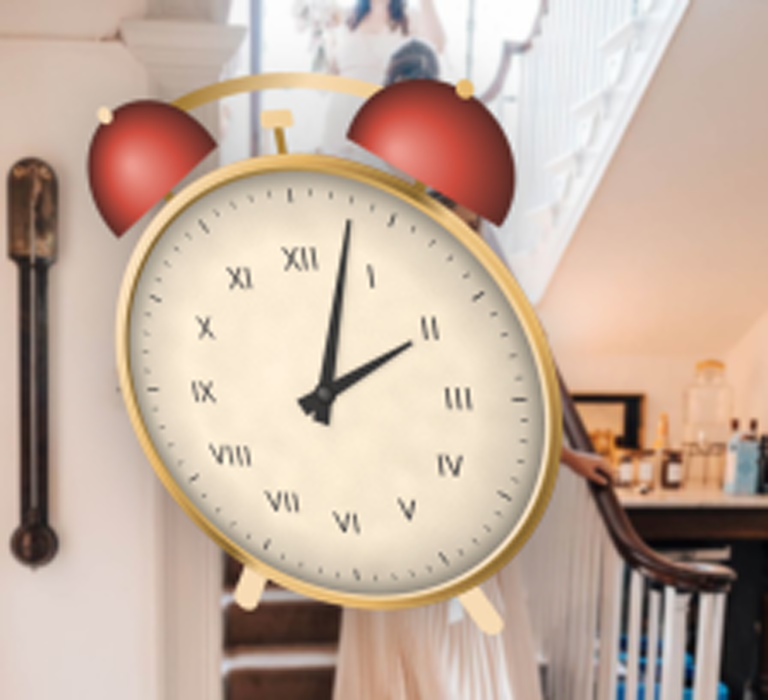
**2:03**
